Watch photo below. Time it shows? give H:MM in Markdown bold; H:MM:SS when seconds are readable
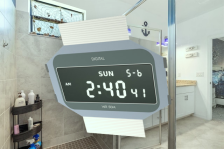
**2:40:41**
